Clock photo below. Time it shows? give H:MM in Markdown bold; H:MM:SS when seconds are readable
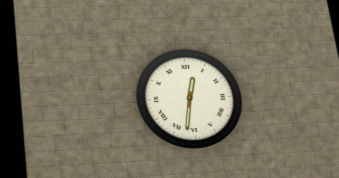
**12:32**
